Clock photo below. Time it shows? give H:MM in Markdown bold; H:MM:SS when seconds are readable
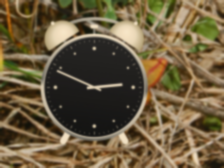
**2:49**
